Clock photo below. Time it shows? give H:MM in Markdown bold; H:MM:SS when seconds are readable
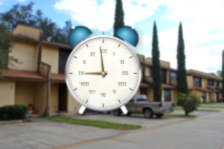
**8:59**
